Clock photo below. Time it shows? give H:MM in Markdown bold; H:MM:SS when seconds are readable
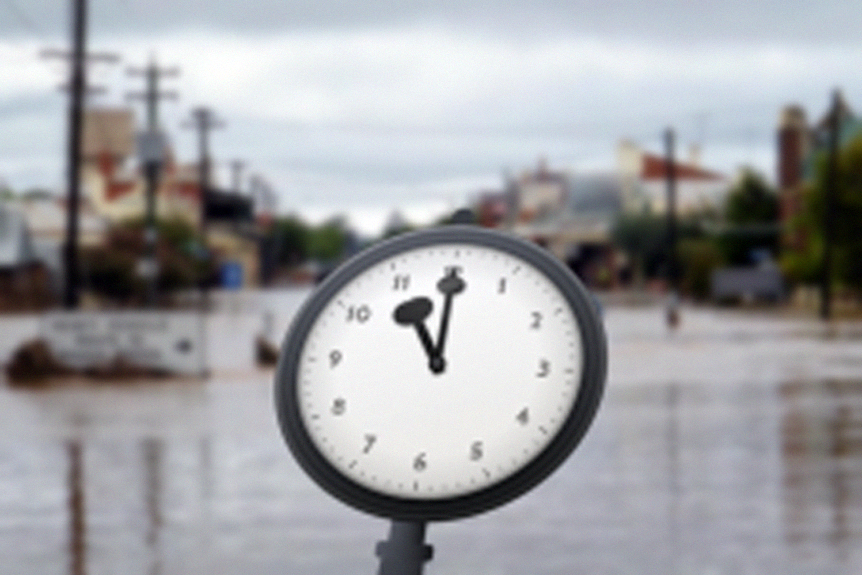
**11:00**
